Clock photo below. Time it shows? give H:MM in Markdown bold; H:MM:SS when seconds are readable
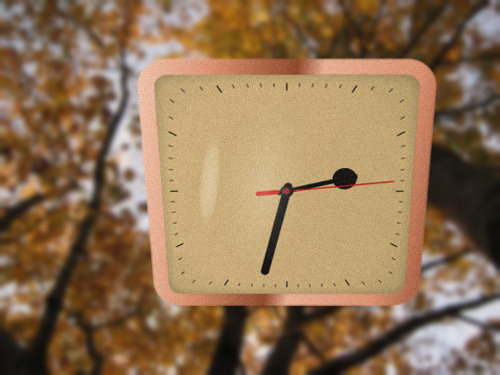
**2:32:14**
